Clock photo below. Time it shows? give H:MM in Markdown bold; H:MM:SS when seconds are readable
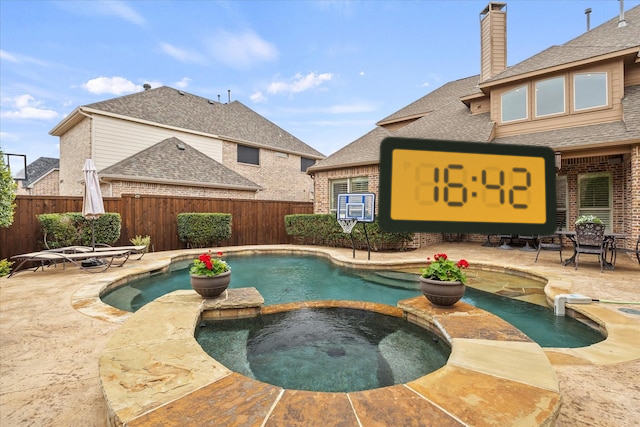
**16:42**
